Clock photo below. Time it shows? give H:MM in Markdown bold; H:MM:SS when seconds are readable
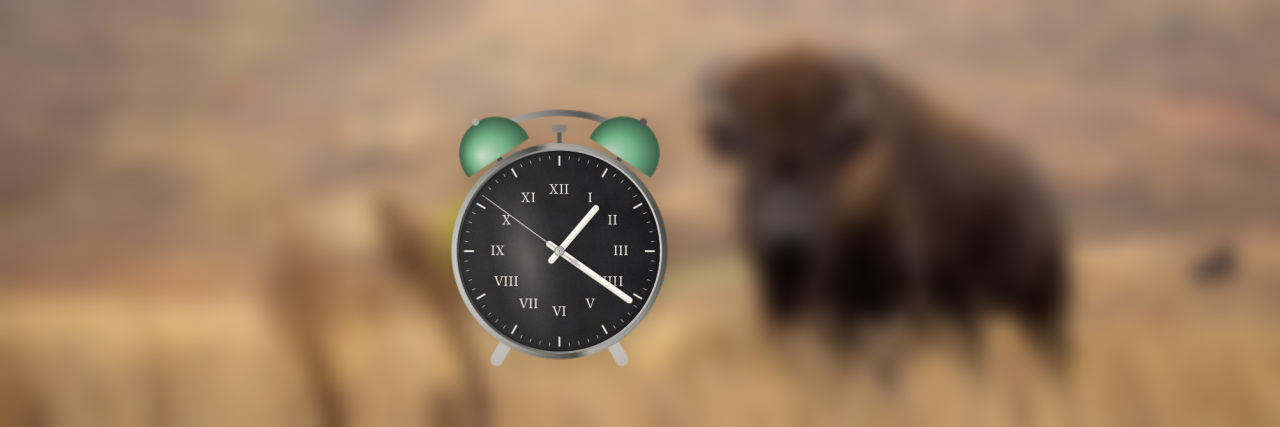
**1:20:51**
